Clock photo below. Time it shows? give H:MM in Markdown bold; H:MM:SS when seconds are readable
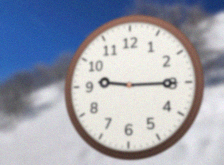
**9:15**
